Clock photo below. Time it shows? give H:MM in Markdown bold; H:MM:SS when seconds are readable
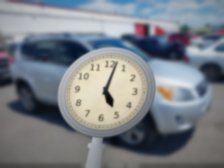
**5:02**
